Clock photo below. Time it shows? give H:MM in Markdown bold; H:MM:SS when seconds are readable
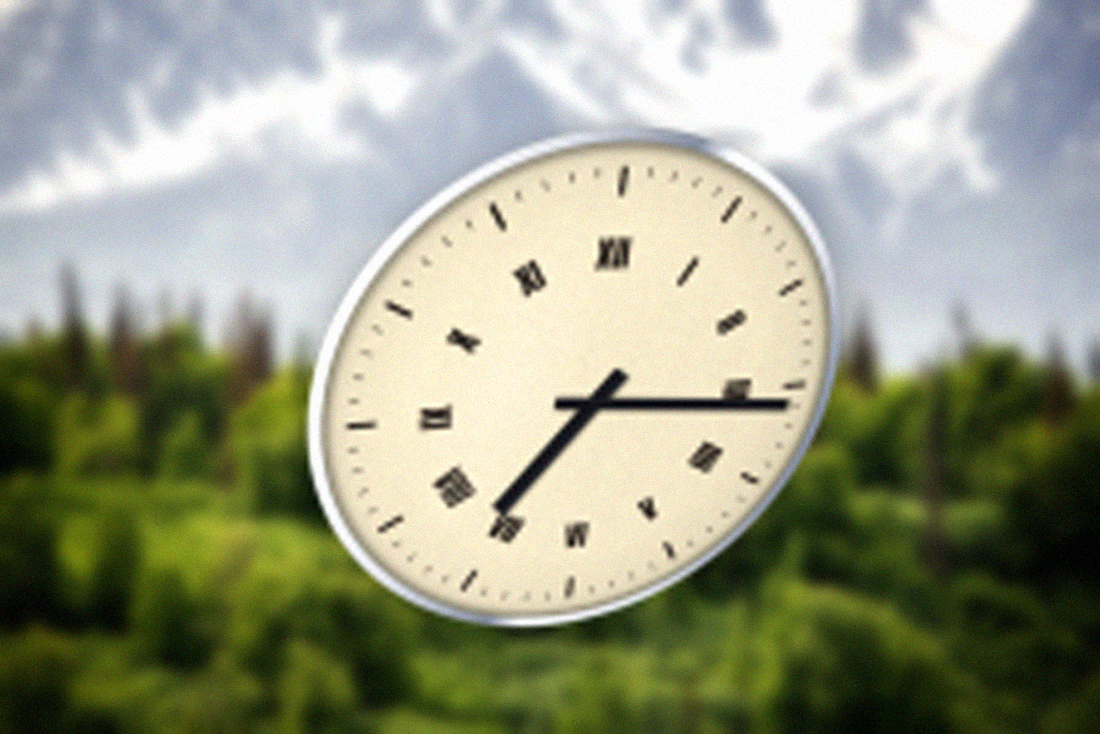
**7:16**
